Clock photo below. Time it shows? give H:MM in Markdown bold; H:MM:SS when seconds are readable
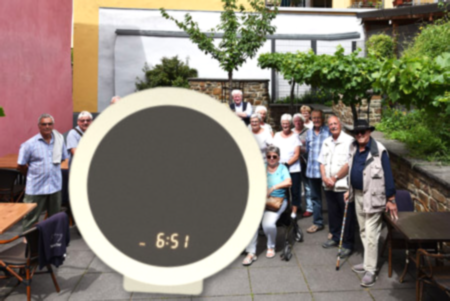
**6:51**
